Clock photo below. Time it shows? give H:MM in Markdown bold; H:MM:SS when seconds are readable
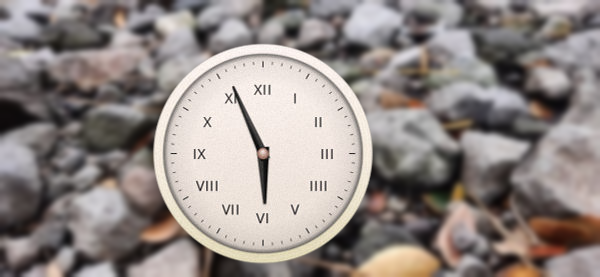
**5:56**
